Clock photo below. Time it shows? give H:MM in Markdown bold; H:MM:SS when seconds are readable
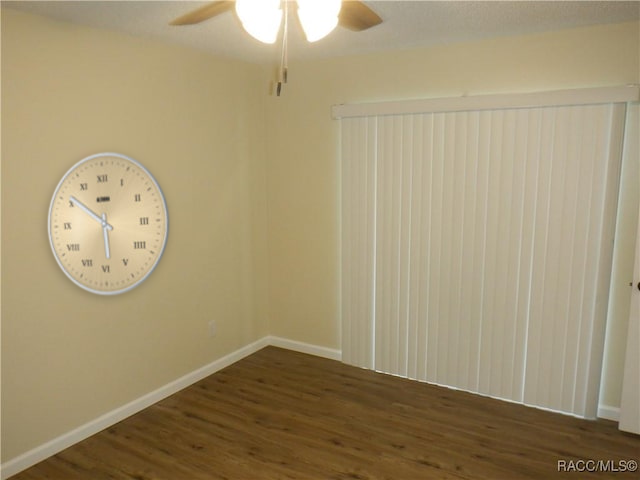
**5:51**
